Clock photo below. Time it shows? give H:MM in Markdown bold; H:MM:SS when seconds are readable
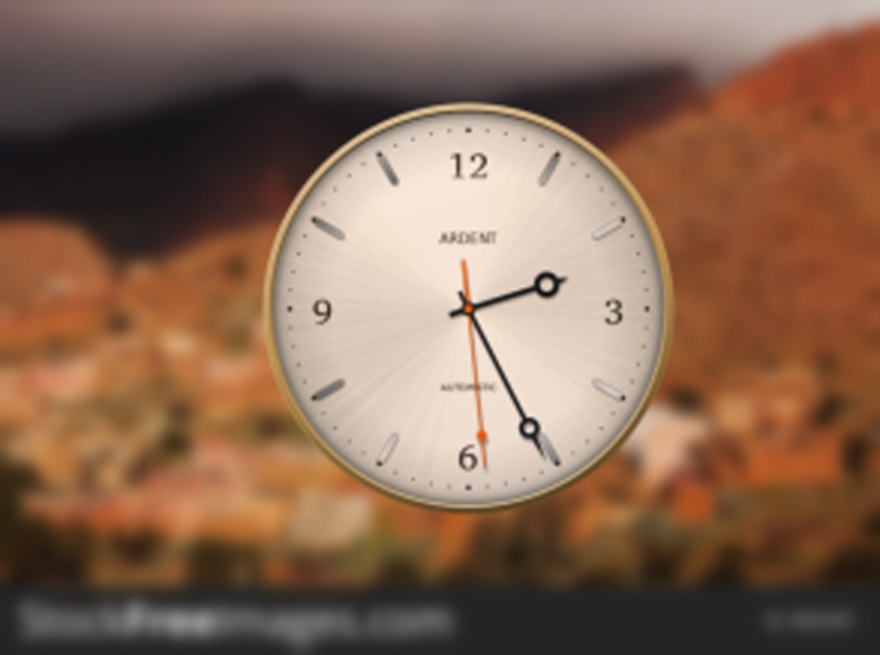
**2:25:29**
